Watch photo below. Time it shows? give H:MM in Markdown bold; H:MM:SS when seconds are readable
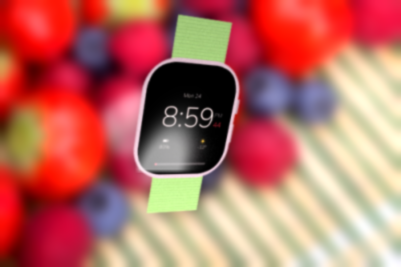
**8:59**
